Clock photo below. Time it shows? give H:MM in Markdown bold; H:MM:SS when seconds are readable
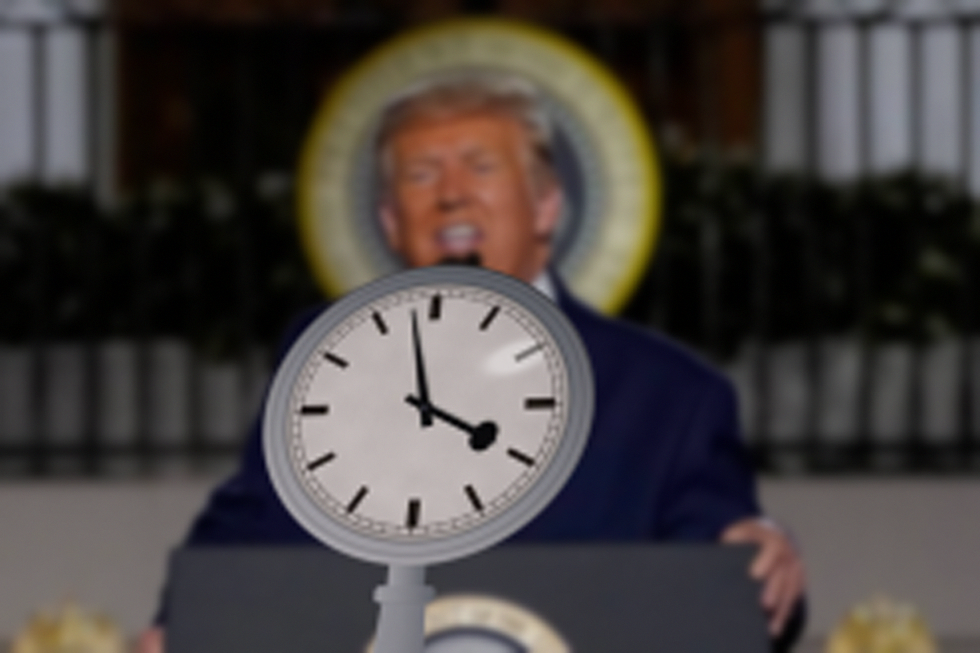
**3:58**
